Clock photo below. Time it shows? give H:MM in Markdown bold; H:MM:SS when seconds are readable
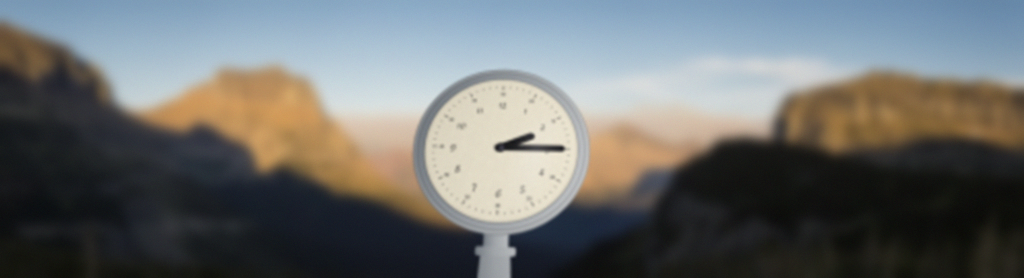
**2:15**
